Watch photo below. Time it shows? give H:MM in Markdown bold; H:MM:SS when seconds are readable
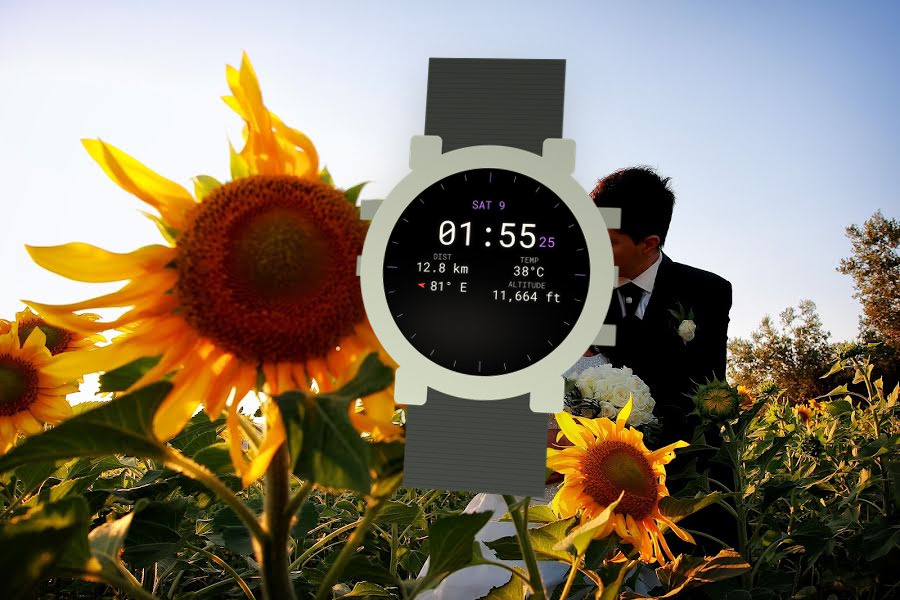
**1:55:25**
